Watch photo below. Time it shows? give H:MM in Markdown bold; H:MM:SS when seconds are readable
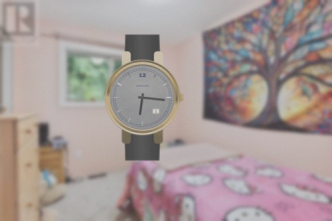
**6:16**
